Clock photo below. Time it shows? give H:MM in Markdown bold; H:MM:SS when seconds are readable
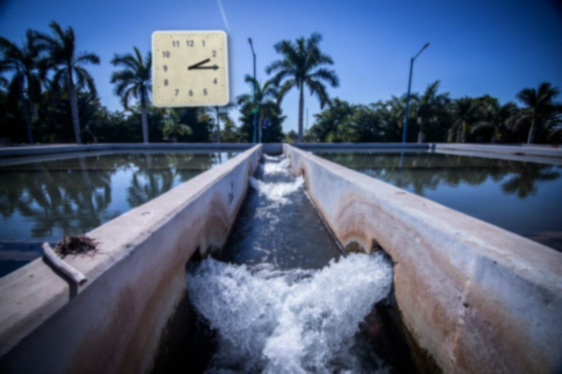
**2:15**
